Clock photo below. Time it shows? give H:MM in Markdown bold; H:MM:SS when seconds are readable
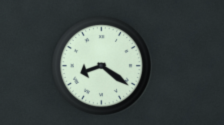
**8:21**
